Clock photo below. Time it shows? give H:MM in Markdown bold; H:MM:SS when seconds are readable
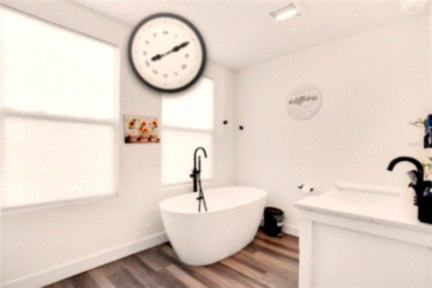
**8:10**
